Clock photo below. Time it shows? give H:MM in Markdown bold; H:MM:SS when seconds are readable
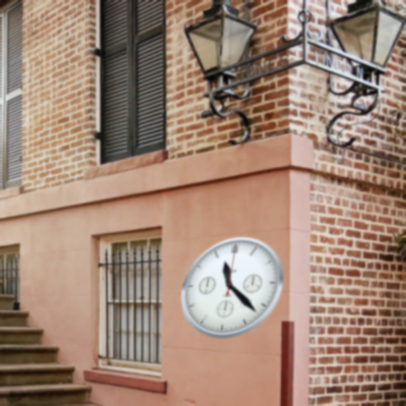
**11:22**
